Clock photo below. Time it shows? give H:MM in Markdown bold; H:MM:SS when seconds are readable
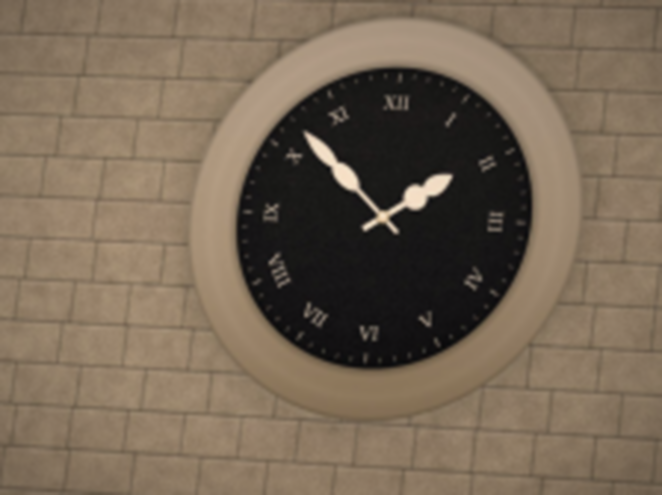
**1:52**
